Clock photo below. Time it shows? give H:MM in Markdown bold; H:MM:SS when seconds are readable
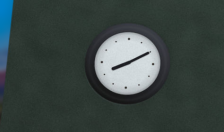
**8:10**
